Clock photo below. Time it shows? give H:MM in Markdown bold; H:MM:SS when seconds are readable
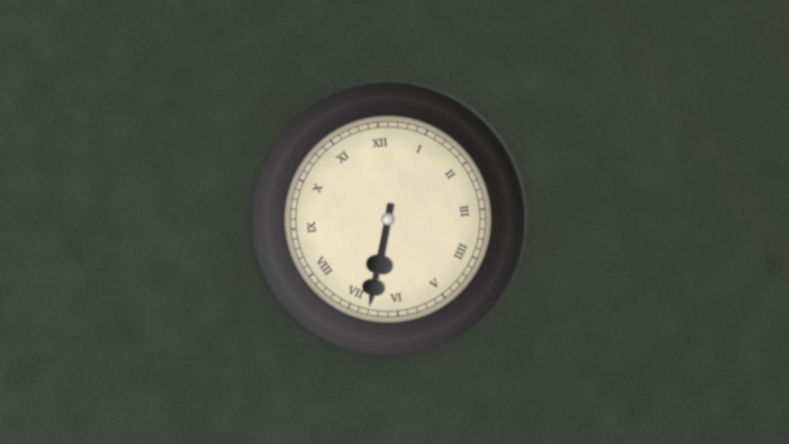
**6:33**
